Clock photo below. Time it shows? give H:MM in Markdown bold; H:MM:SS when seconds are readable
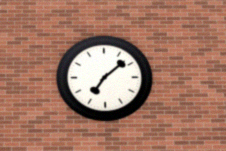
**7:08**
